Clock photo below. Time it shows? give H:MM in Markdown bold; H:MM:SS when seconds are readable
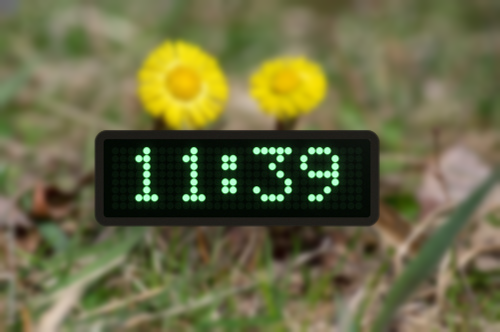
**11:39**
